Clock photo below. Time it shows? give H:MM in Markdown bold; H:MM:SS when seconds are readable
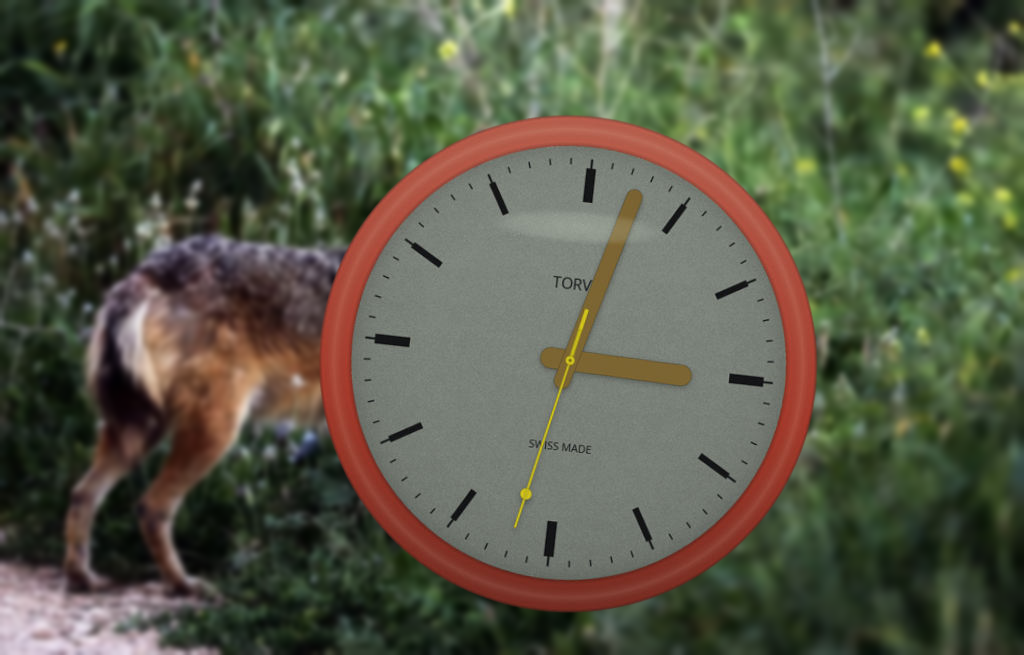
**3:02:32**
